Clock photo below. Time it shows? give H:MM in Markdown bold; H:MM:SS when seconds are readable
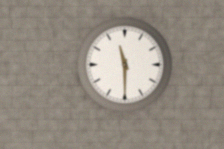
**11:30**
